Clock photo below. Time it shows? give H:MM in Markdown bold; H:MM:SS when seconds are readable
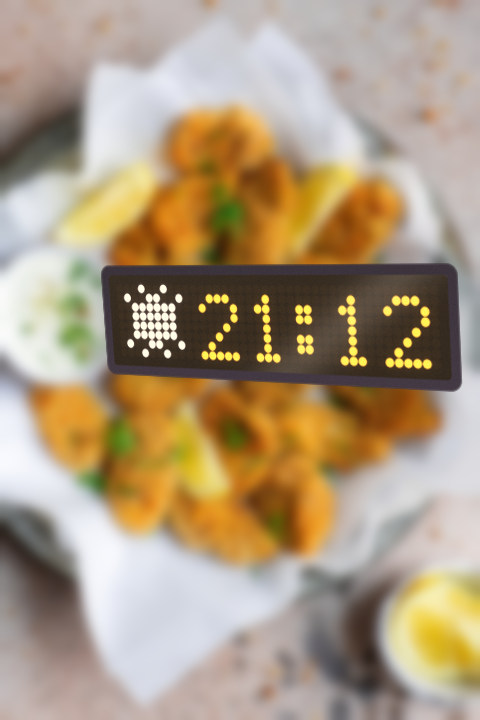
**21:12**
